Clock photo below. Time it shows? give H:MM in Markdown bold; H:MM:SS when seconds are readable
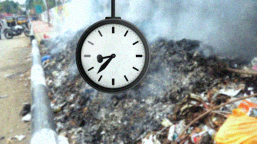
**8:37**
